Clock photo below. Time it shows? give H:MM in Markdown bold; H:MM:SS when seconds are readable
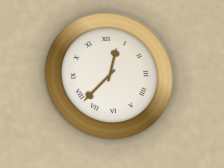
**12:38**
